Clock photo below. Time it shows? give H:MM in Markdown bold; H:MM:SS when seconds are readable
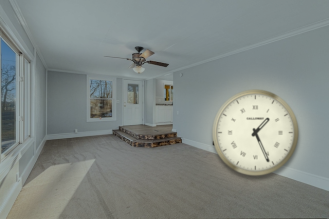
**1:26**
